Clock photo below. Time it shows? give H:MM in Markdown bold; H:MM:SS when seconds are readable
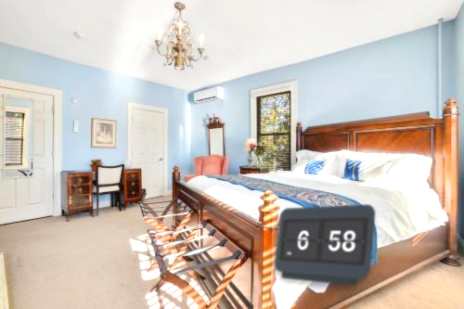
**6:58**
